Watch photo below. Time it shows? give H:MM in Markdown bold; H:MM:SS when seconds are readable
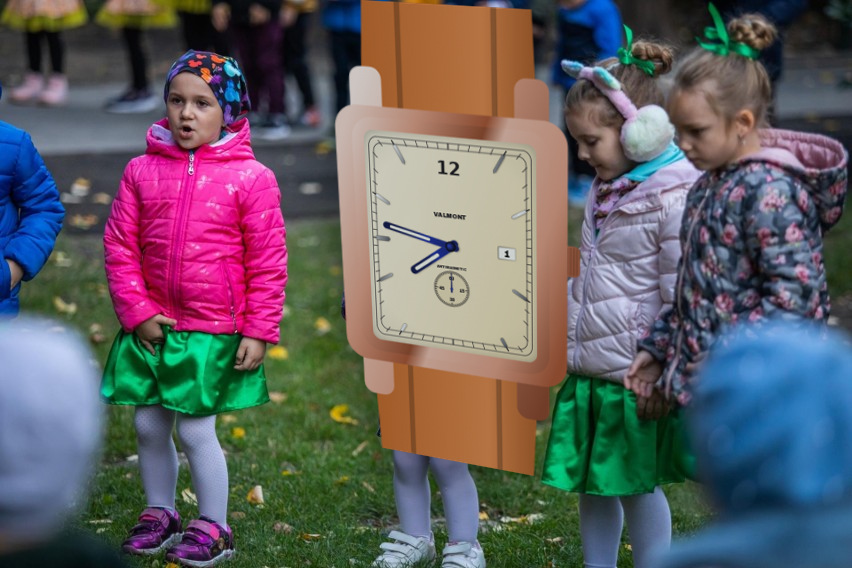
**7:47**
